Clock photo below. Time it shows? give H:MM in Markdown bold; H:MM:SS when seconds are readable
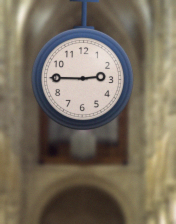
**2:45**
